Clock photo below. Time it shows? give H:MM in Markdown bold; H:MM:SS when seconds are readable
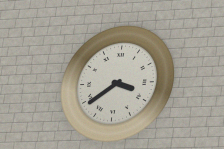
**3:39**
